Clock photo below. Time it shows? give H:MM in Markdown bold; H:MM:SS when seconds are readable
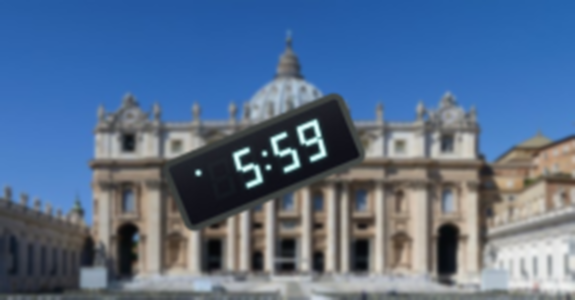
**5:59**
